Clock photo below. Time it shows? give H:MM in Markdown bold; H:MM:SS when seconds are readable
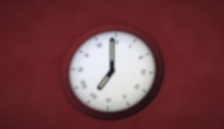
**6:59**
